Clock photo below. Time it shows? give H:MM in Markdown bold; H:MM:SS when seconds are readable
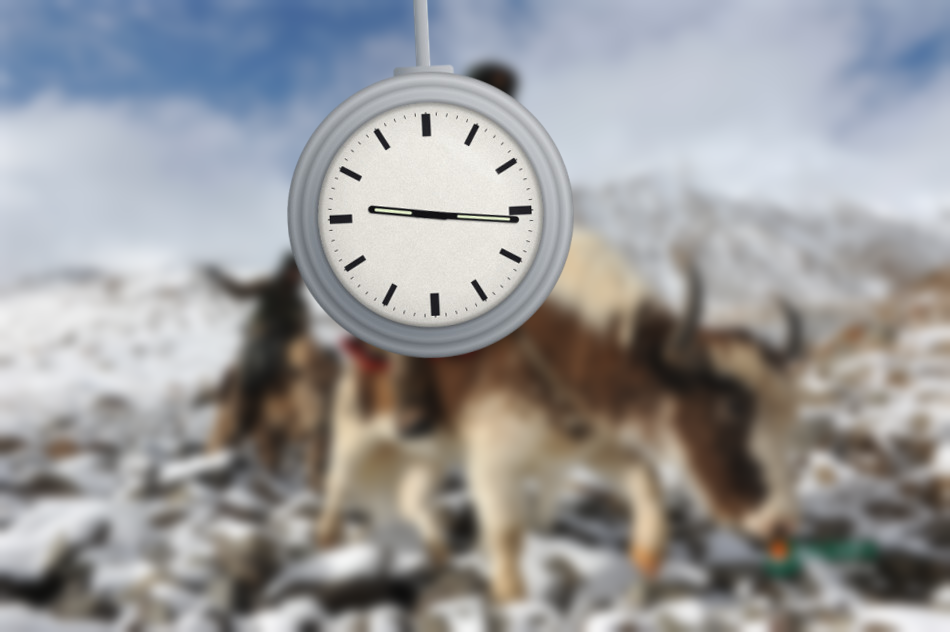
**9:16**
